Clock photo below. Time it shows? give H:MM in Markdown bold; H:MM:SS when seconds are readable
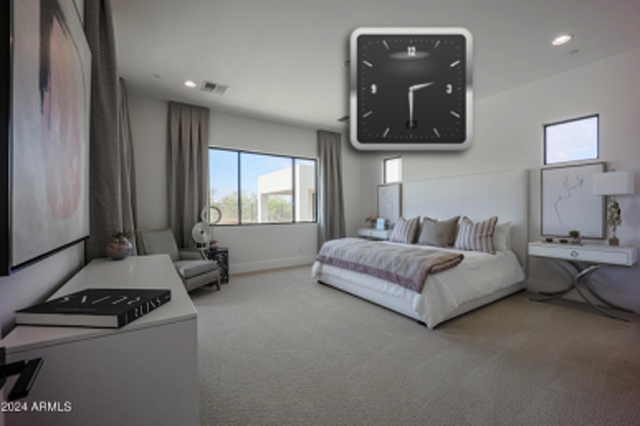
**2:30**
